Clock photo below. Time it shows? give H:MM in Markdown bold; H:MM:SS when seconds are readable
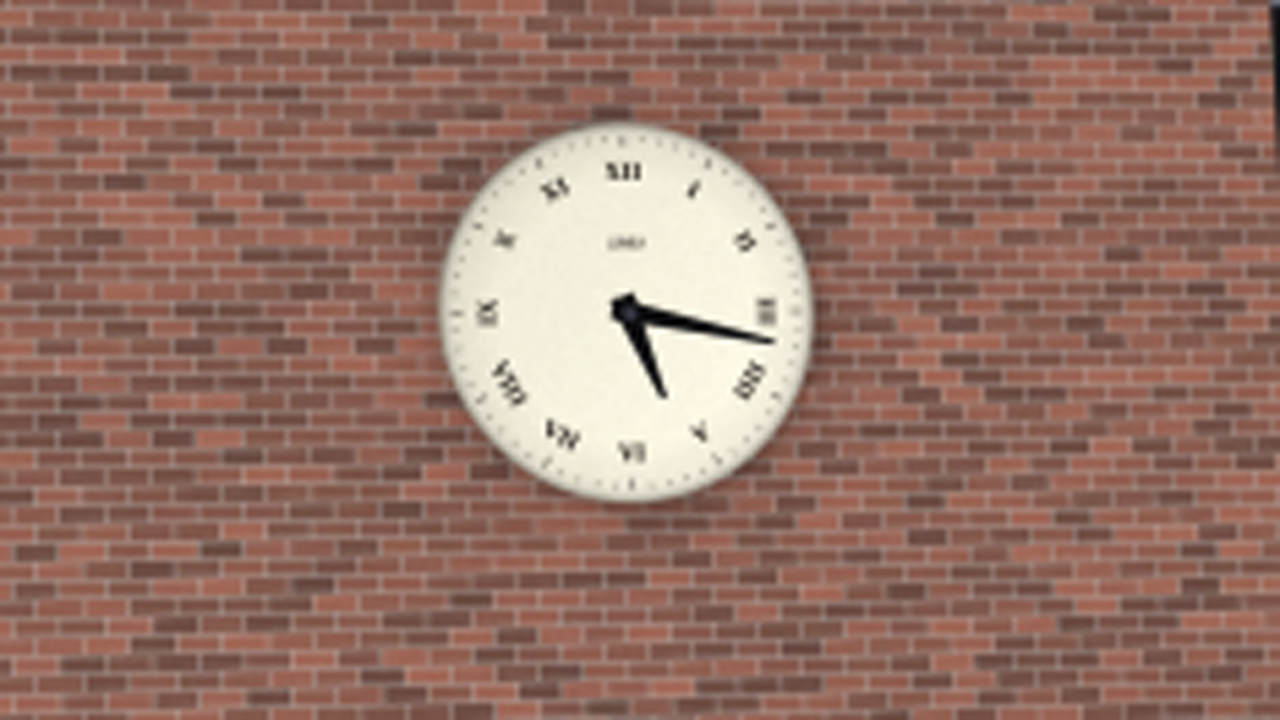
**5:17**
